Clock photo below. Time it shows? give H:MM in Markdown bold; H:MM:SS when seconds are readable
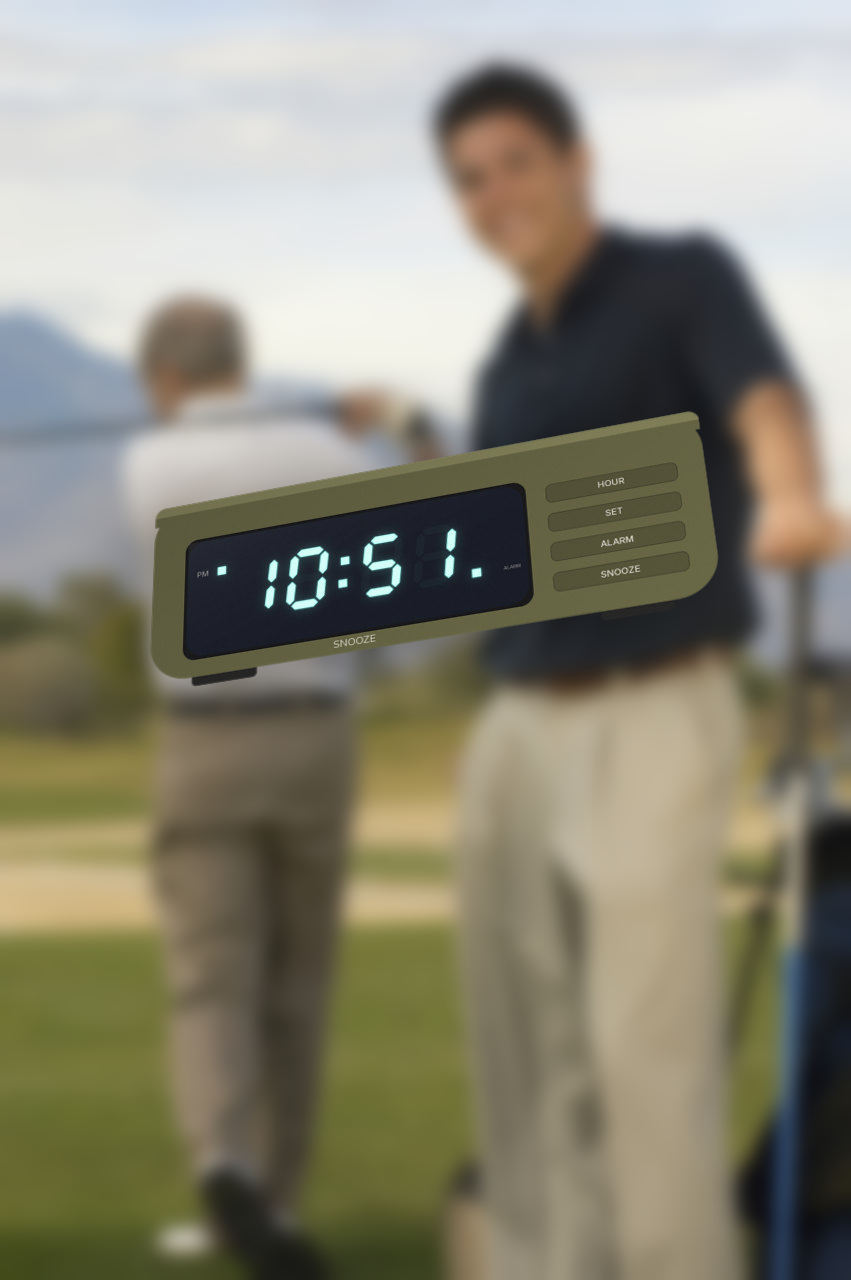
**10:51**
